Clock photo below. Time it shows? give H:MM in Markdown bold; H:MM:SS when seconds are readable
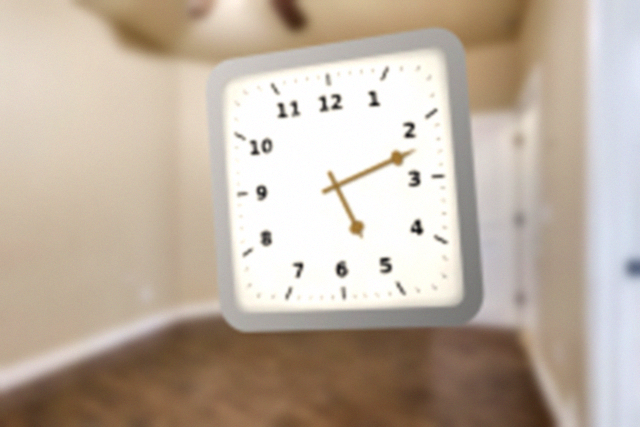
**5:12**
